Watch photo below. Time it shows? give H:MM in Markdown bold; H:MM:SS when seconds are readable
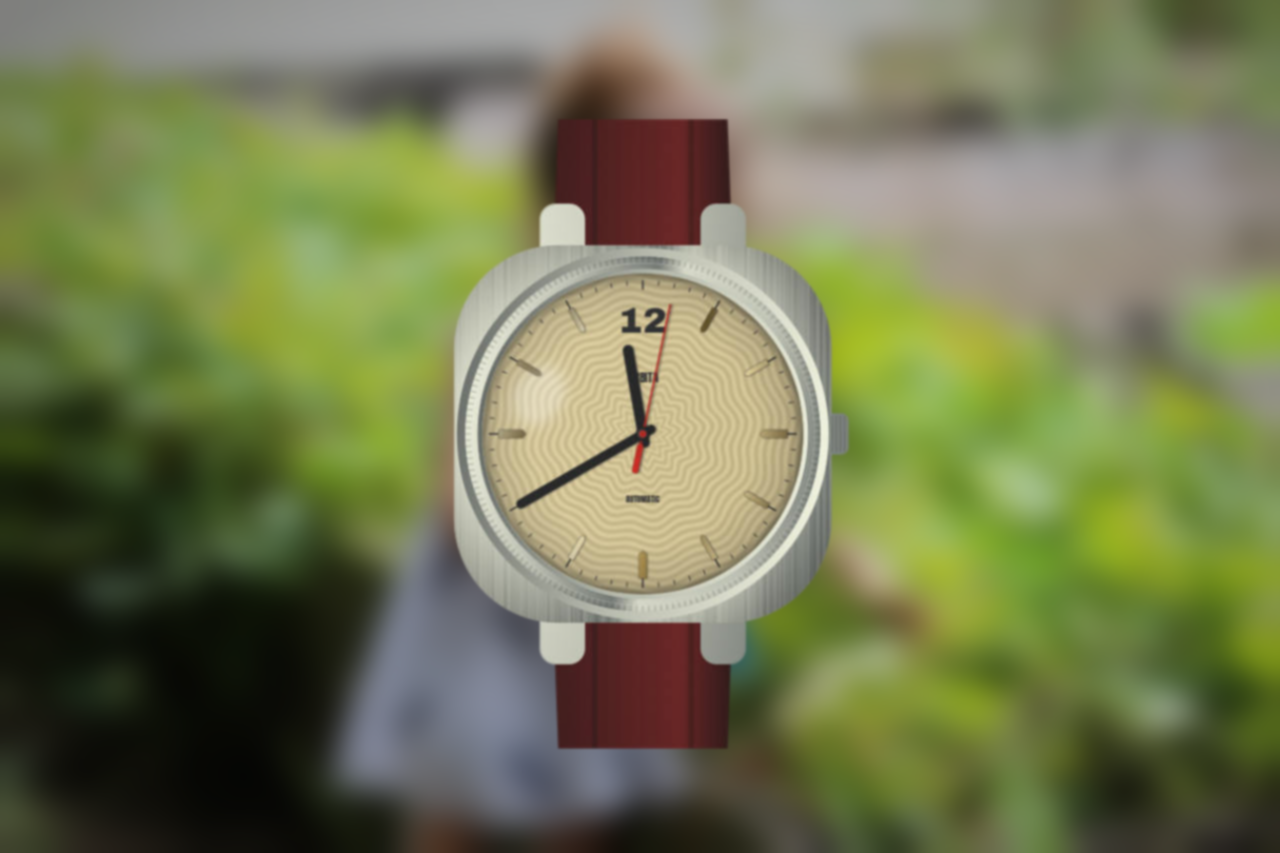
**11:40:02**
